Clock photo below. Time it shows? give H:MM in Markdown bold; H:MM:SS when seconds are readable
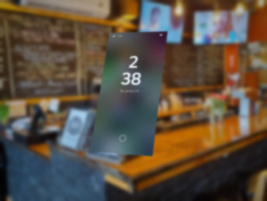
**2:38**
